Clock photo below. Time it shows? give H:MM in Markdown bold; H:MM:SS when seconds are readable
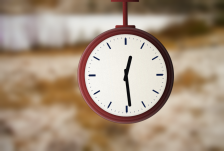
**12:29**
